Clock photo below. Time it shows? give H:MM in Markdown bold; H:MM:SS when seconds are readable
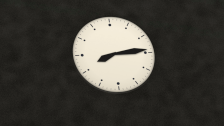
**8:14**
